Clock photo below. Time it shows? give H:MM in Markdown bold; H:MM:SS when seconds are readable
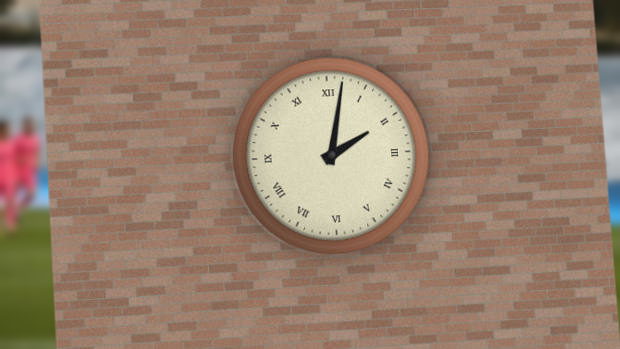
**2:02**
